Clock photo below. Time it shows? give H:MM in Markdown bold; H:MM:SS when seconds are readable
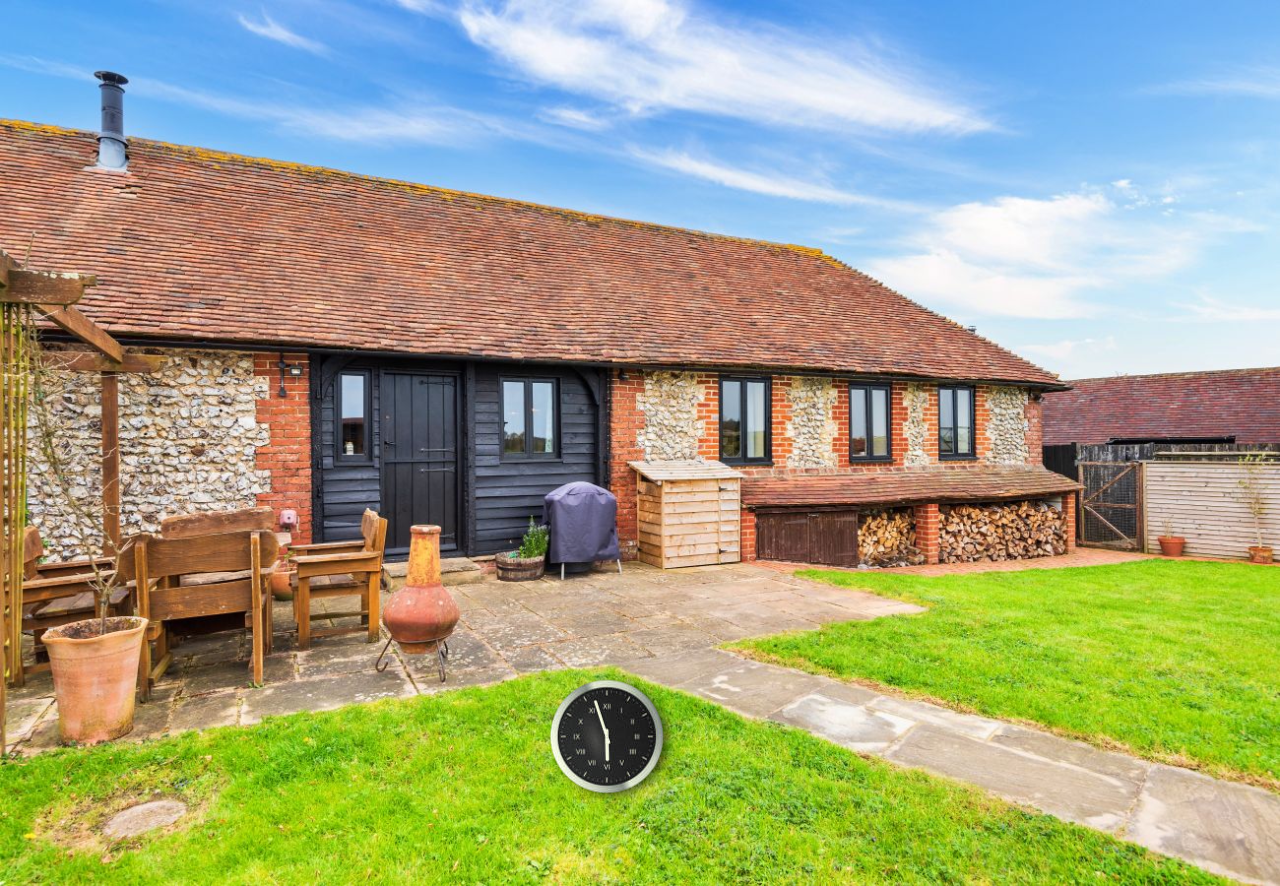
**5:57**
